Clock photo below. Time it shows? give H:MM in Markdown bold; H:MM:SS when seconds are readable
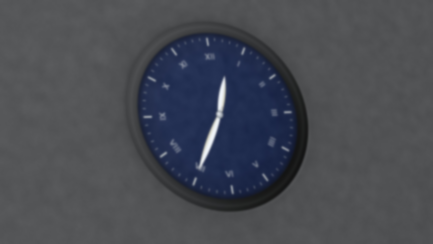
**12:35**
